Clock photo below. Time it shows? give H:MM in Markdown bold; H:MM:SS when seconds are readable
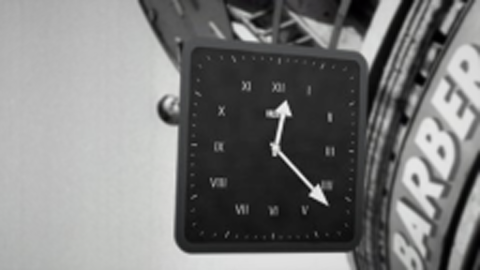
**12:22**
